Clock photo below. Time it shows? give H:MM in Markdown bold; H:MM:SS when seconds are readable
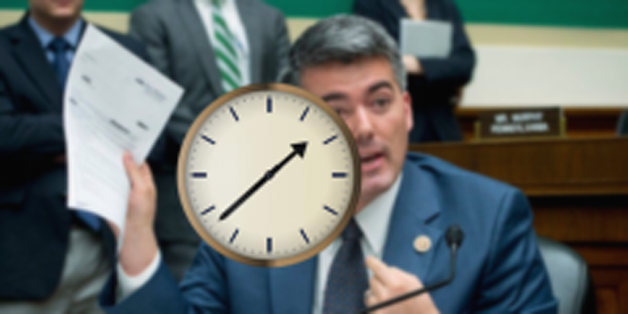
**1:38**
